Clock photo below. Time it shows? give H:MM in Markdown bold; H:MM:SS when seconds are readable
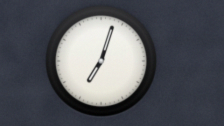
**7:03**
